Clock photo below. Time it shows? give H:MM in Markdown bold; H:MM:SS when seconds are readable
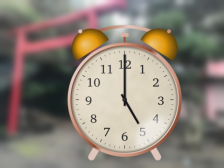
**5:00**
